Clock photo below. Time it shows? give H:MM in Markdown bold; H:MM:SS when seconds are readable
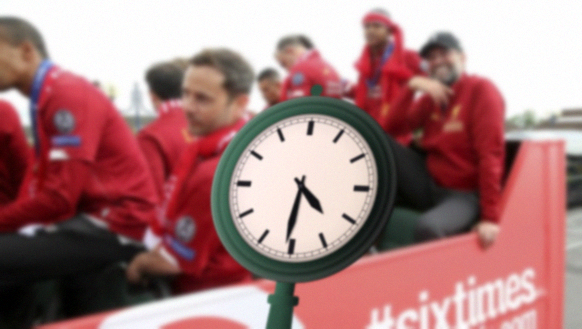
**4:31**
